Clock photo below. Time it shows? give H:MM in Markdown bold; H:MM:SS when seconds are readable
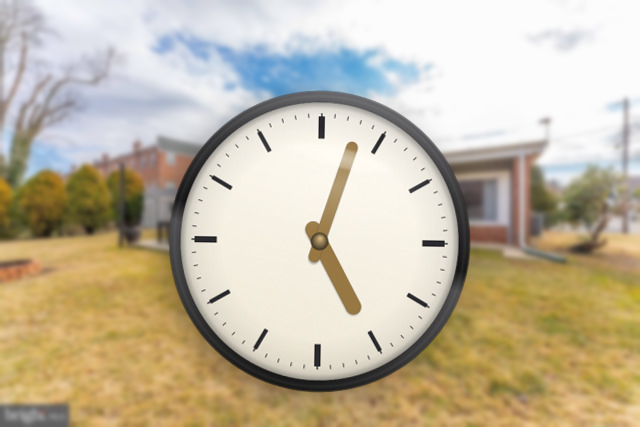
**5:03**
